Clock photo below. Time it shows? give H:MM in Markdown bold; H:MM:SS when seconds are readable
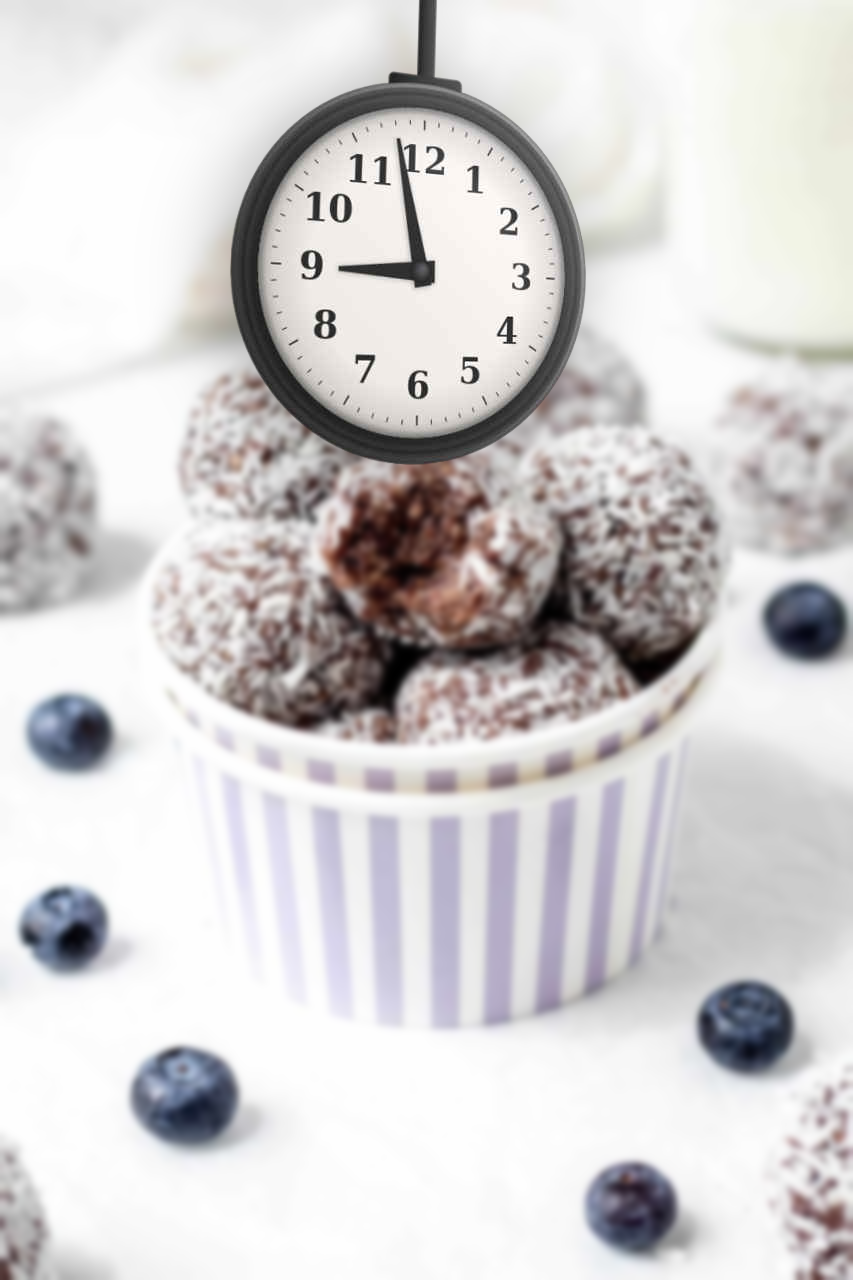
**8:58**
